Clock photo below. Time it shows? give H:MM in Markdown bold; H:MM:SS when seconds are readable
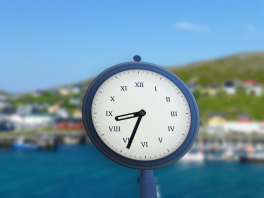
**8:34**
